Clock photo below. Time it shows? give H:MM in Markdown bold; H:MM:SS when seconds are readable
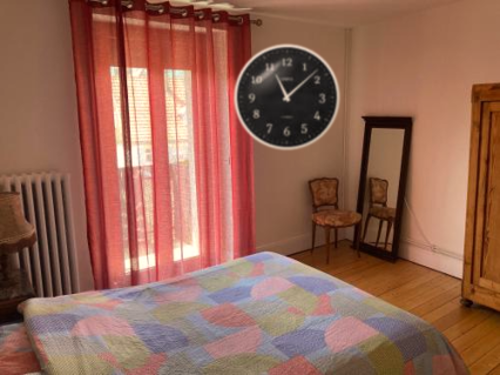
**11:08**
